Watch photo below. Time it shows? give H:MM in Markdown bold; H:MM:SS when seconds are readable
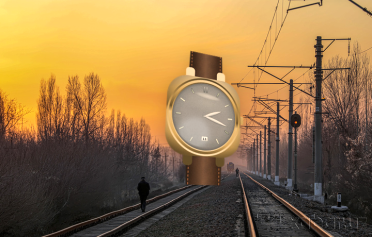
**2:18**
